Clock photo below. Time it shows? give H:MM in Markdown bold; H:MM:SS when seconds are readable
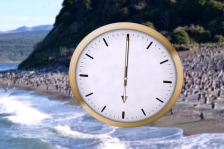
**6:00**
